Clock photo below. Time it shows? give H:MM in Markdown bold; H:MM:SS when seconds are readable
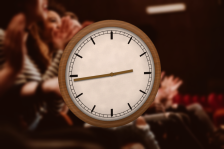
**2:44**
